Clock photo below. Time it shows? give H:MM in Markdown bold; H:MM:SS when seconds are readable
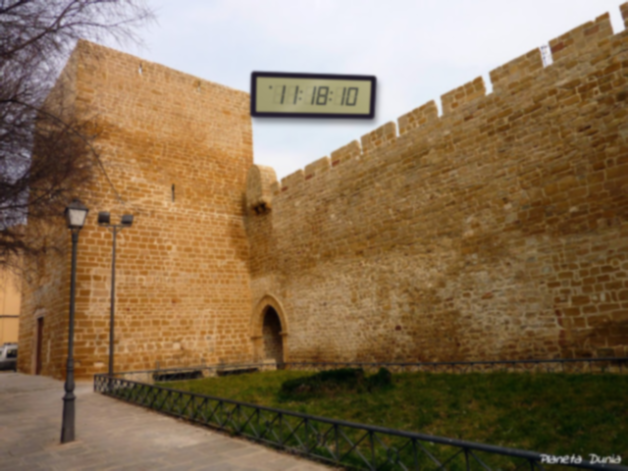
**11:18:10**
